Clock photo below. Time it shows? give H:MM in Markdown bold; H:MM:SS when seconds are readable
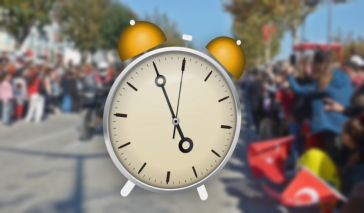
**4:55:00**
